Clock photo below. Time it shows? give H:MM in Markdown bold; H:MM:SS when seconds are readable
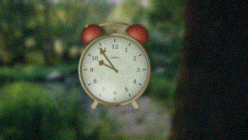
**9:54**
